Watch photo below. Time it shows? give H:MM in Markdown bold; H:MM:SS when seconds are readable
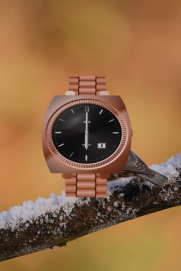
**6:00**
